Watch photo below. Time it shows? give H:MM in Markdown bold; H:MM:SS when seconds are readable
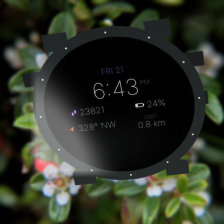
**6:43**
